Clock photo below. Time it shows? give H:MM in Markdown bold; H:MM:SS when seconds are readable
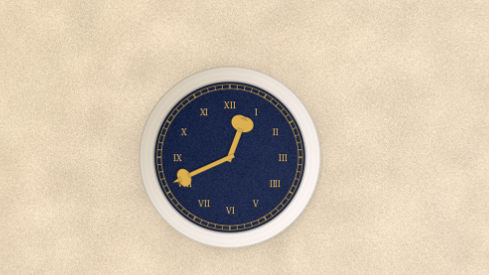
**12:41**
